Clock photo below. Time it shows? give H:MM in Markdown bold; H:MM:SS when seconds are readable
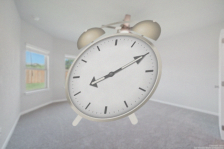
**8:10**
